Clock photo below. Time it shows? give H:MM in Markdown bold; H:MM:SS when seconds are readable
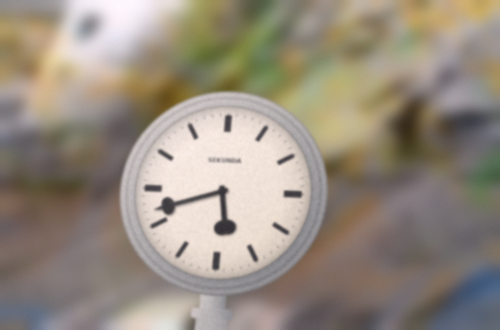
**5:42**
